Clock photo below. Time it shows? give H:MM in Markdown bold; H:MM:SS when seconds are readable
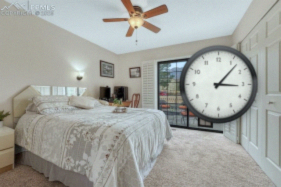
**3:07**
